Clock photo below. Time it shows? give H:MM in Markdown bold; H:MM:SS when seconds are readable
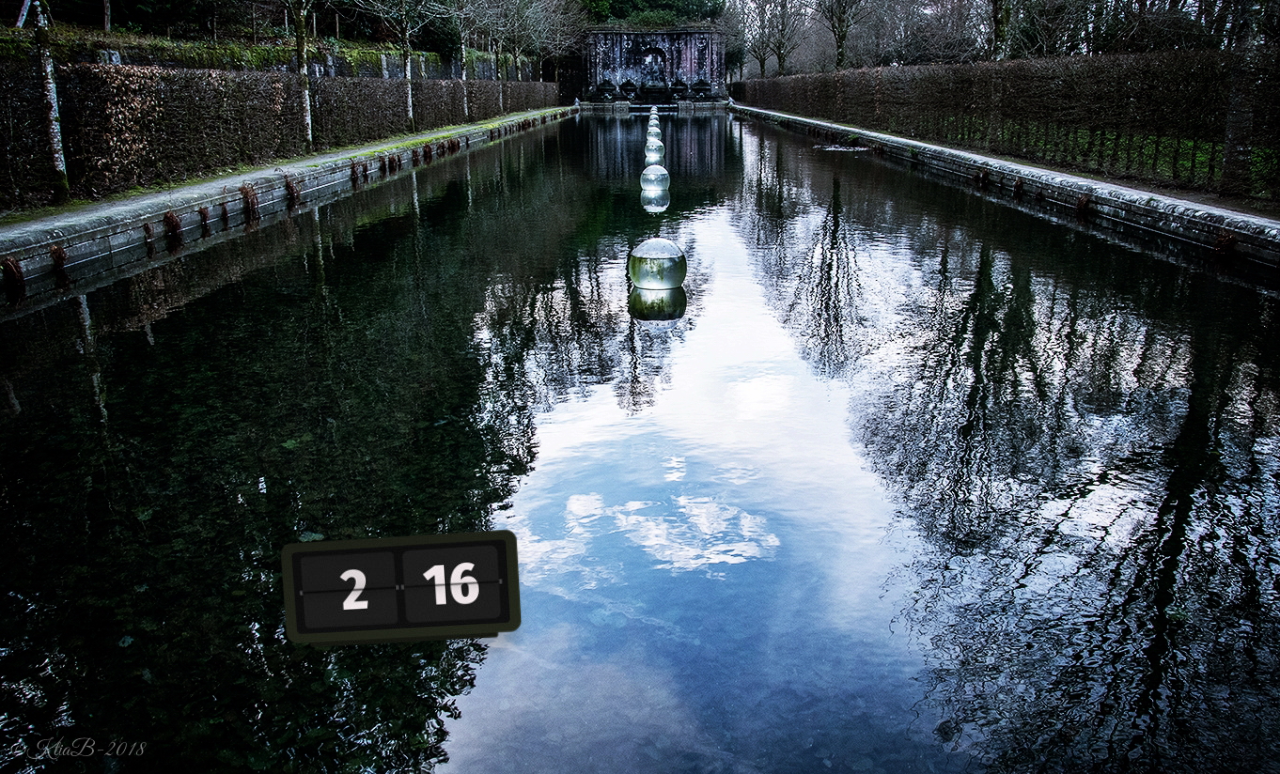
**2:16**
